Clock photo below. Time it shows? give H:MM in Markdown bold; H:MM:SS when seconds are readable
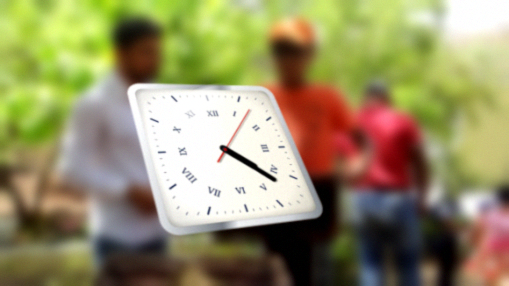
**4:22:07**
